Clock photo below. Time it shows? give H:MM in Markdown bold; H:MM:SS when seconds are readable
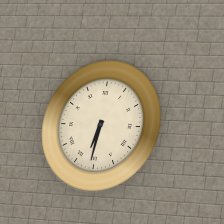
**6:31**
